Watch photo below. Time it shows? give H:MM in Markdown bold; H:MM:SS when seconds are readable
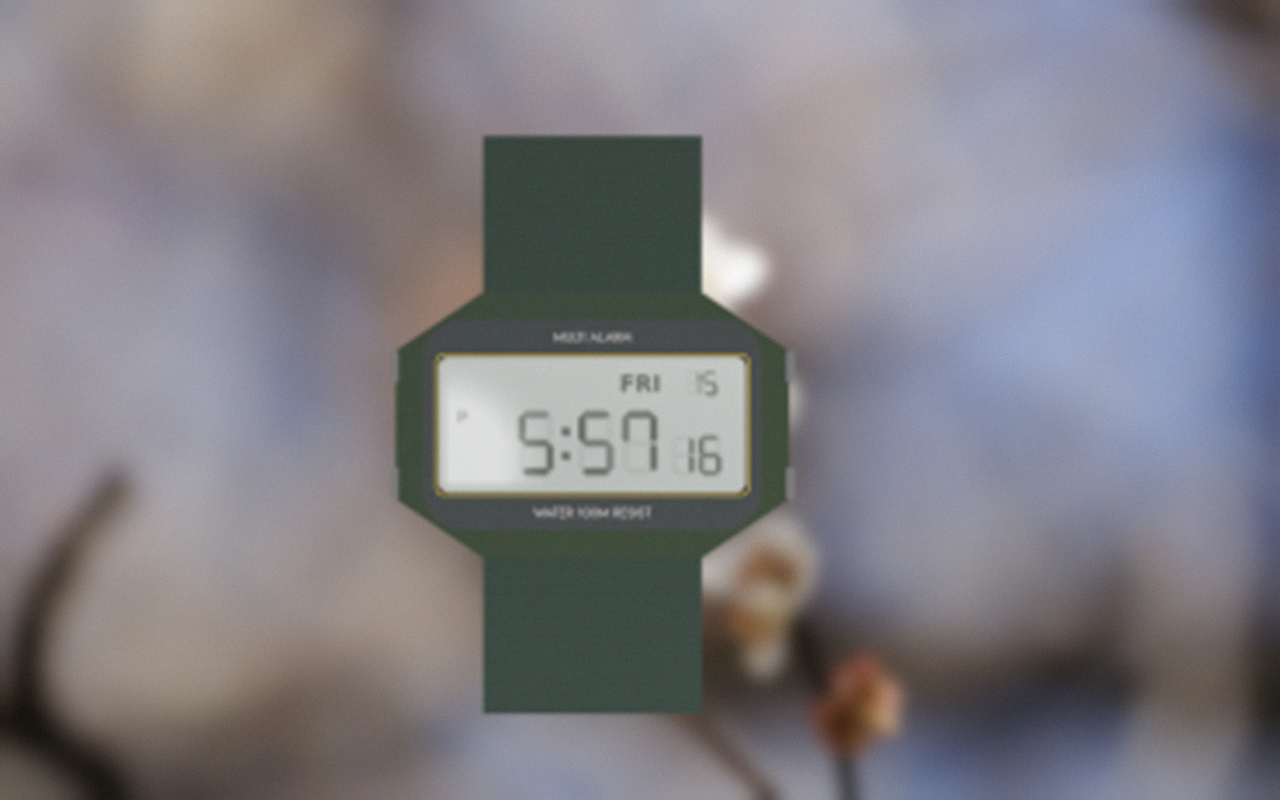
**5:57:16**
